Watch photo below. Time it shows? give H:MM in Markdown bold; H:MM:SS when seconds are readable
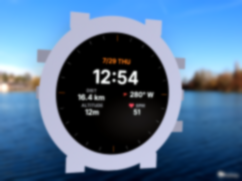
**12:54**
